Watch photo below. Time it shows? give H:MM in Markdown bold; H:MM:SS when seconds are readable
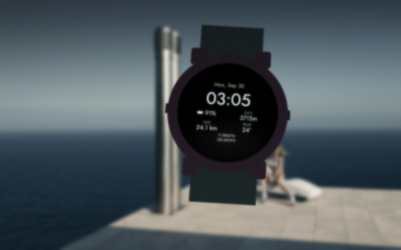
**3:05**
